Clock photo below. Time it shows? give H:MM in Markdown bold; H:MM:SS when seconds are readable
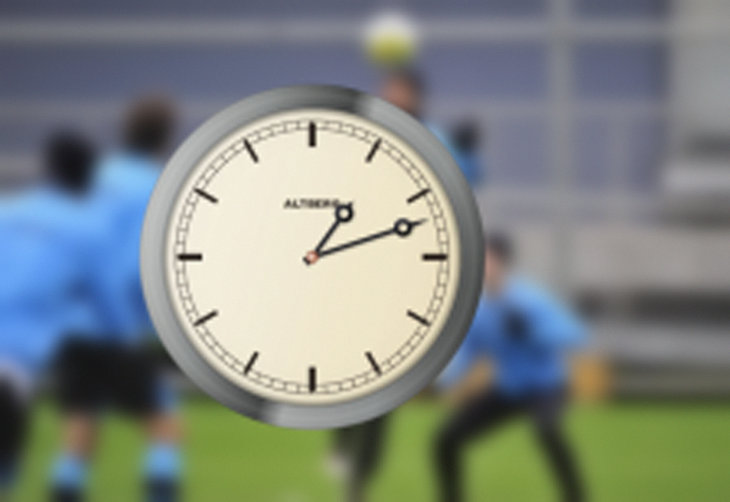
**1:12**
